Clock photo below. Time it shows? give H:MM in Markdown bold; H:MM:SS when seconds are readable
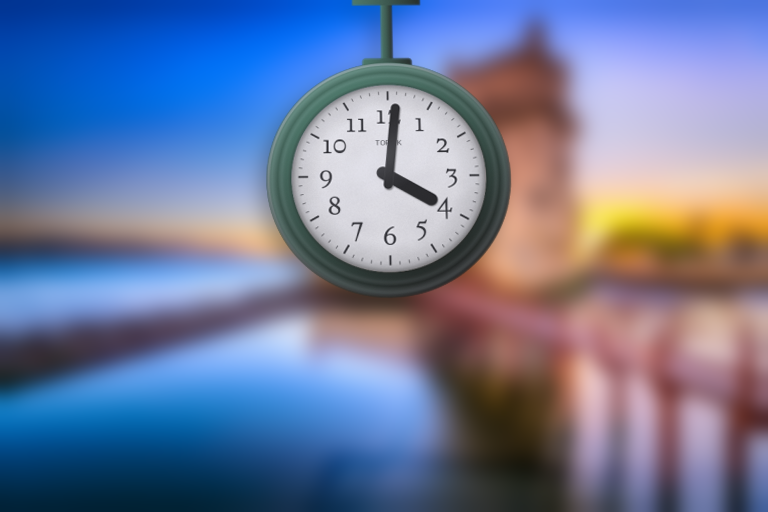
**4:01**
